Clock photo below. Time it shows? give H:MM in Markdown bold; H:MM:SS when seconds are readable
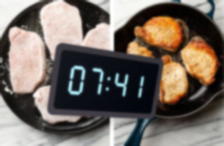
**7:41**
